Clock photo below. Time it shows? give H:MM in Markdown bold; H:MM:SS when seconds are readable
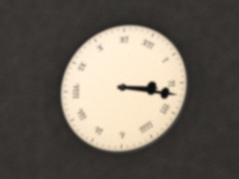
**2:12**
